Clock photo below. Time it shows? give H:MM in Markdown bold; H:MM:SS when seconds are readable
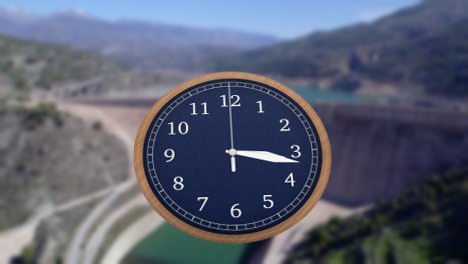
**3:17:00**
